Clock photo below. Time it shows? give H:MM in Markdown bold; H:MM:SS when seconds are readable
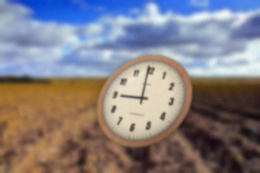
**8:59**
